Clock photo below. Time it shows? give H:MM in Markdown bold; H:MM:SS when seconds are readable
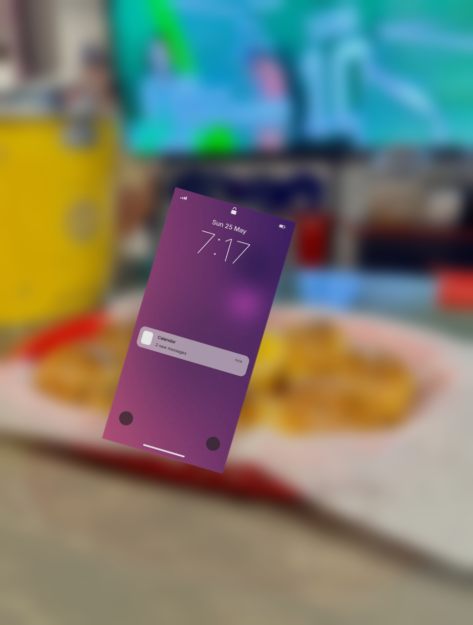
**7:17**
